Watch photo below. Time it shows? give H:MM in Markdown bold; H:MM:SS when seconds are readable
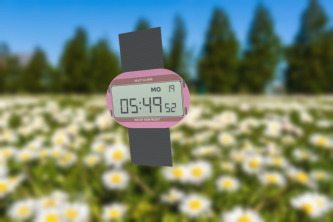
**5:49:52**
